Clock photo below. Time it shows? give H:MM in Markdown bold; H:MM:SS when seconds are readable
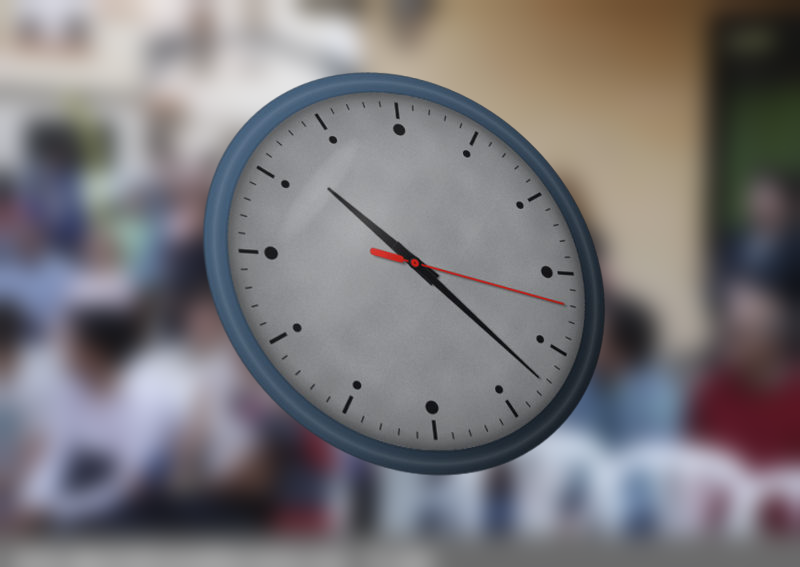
**10:22:17**
